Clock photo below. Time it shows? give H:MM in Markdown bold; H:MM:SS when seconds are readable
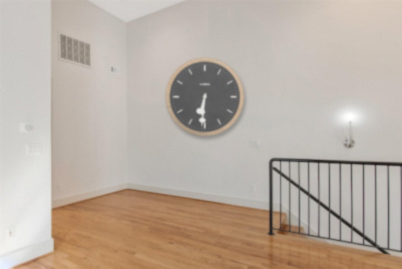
**6:31**
